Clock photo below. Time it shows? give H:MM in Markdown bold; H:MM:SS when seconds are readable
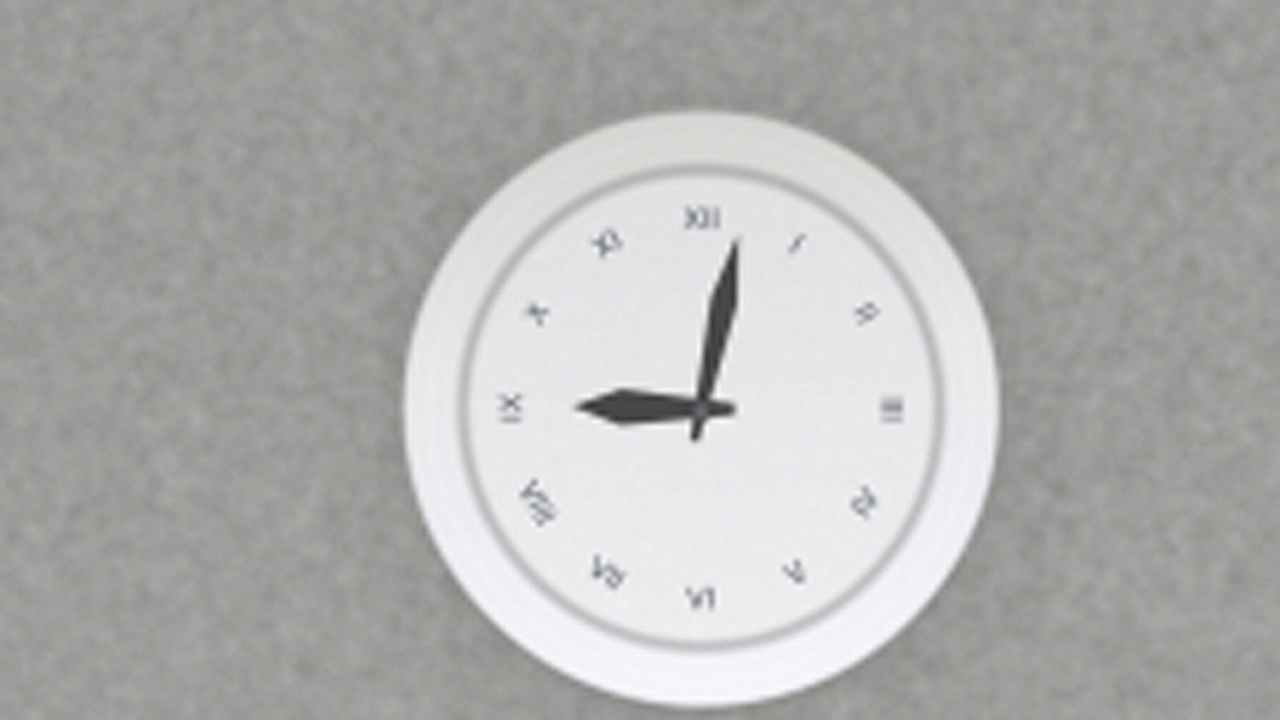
**9:02**
